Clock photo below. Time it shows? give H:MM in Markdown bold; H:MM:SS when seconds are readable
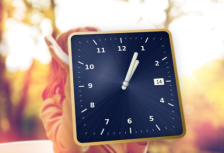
**1:04**
